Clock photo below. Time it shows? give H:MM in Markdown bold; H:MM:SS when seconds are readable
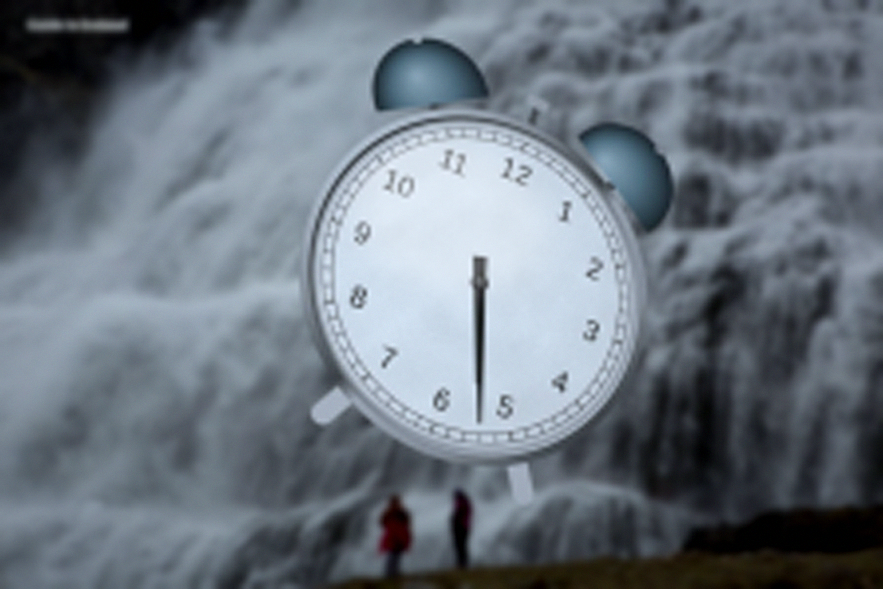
**5:27**
